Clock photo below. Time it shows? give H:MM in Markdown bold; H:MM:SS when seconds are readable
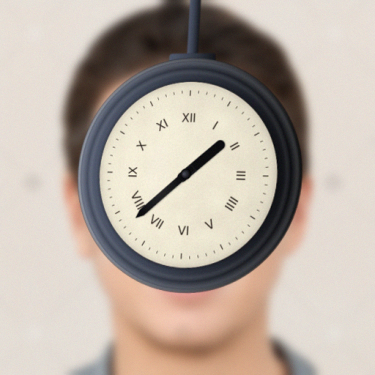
**1:38**
